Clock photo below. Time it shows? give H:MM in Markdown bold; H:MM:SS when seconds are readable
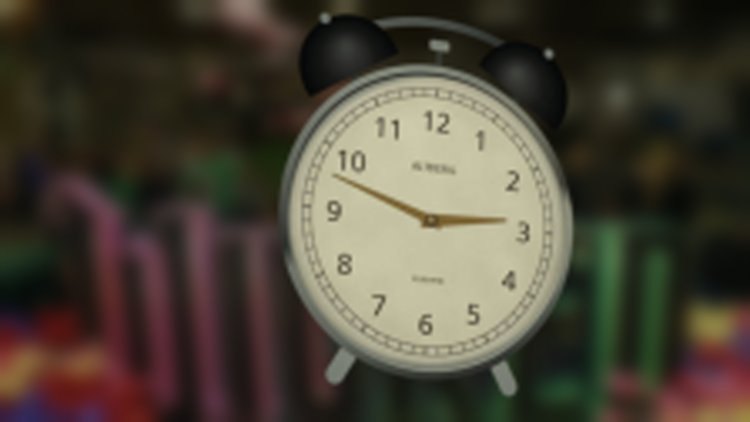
**2:48**
